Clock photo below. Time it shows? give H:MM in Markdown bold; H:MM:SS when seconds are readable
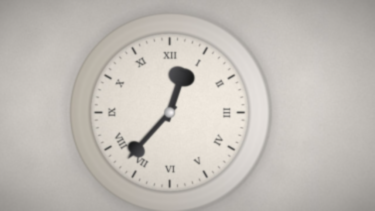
**12:37**
